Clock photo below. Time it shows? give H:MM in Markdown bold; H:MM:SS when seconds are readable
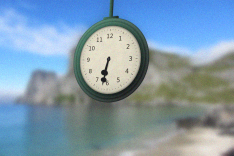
**6:32**
